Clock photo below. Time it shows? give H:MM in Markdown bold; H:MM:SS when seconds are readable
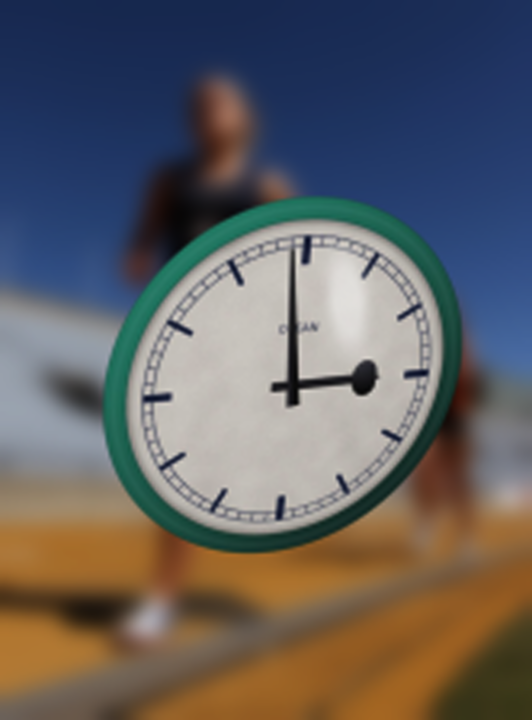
**2:59**
